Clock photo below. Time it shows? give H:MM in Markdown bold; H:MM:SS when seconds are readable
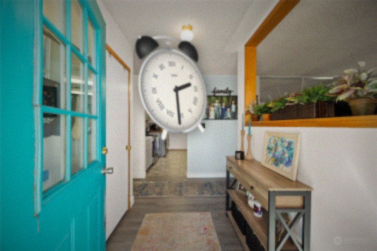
**2:31**
